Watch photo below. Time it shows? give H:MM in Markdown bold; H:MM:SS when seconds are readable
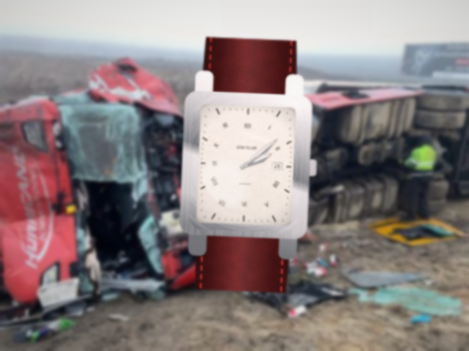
**2:08**
